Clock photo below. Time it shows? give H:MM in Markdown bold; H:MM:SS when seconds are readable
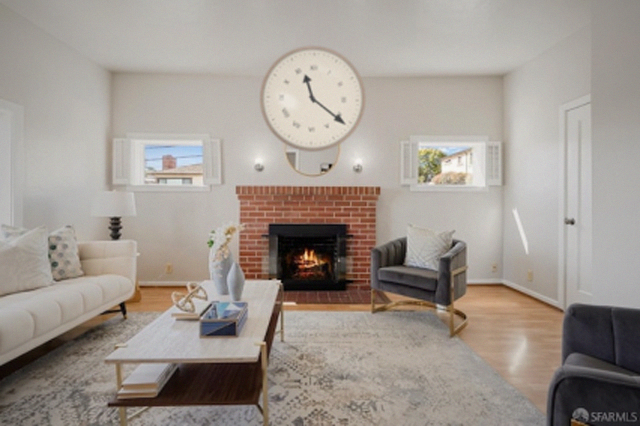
**11:21**
